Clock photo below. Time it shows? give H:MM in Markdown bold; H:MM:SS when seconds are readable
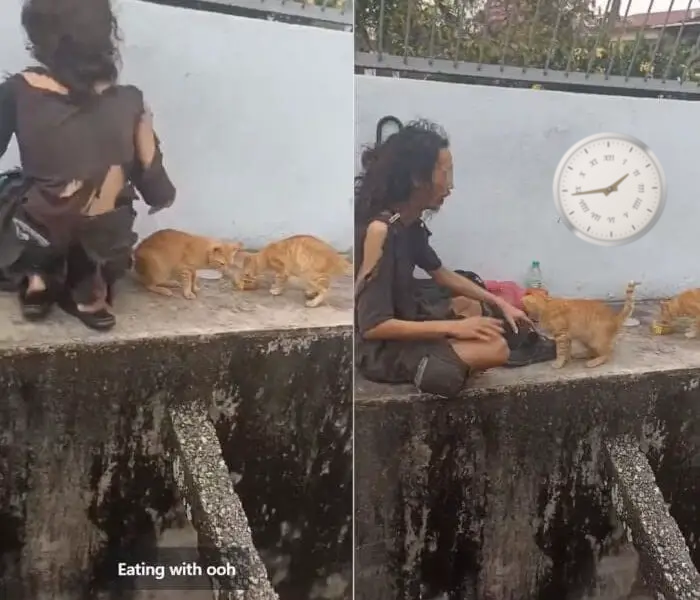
**1:44**
